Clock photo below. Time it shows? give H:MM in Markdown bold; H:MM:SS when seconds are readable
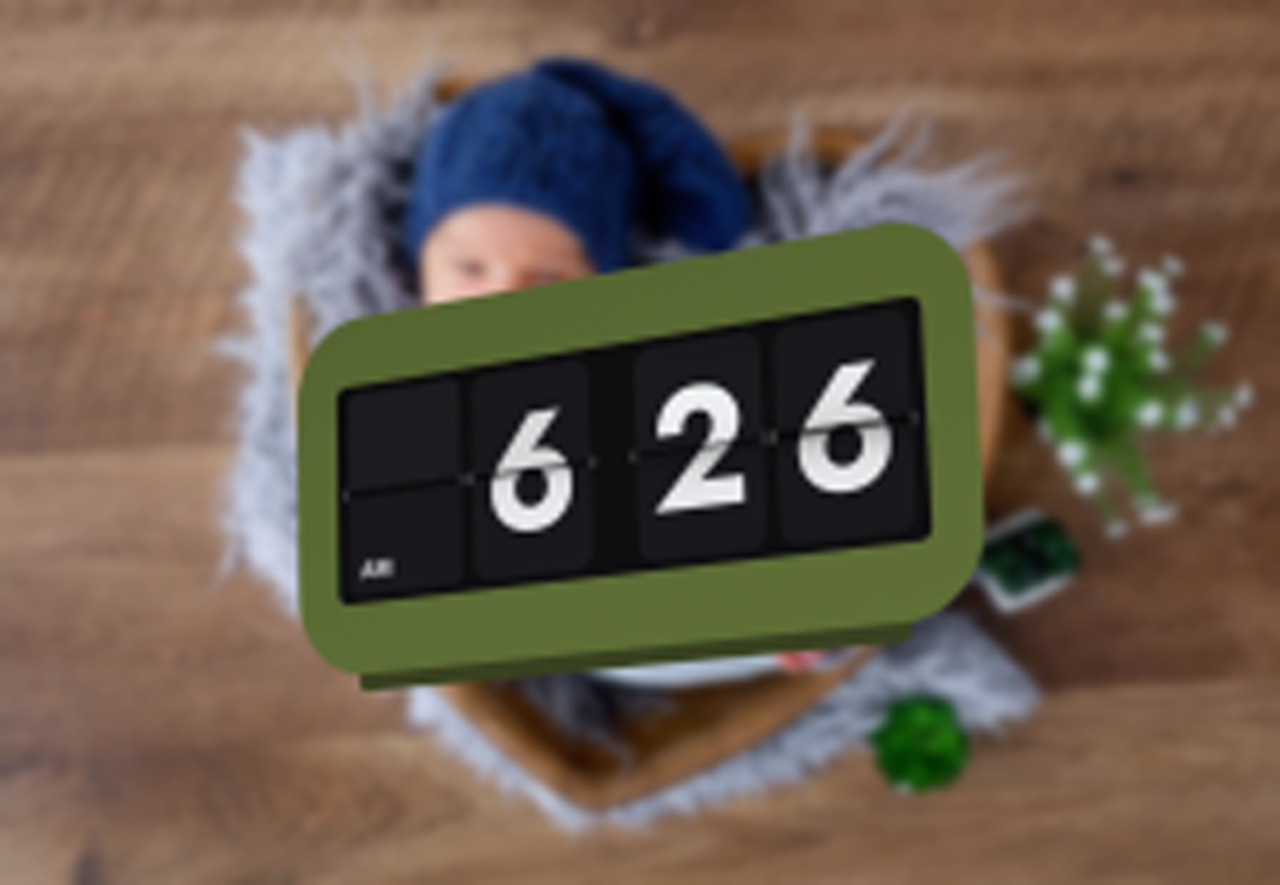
**6:26**
